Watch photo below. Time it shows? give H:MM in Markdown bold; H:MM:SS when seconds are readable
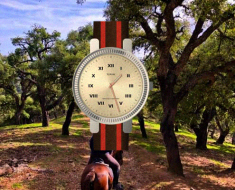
**1:27**
